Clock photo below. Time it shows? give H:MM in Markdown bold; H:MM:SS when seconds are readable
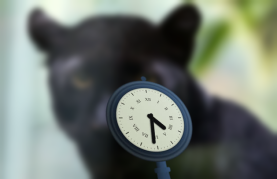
**4:31**
